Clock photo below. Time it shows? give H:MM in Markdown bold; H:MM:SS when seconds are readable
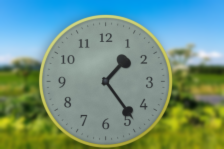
**1:24**
